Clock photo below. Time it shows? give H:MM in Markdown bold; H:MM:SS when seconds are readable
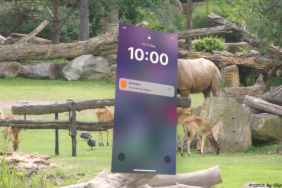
**10:00**
